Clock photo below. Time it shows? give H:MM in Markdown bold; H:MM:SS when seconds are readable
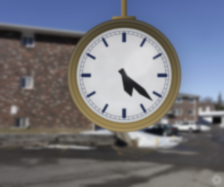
**5:22**
